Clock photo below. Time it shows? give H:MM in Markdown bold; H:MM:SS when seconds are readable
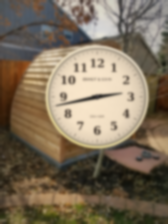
**2:43**
